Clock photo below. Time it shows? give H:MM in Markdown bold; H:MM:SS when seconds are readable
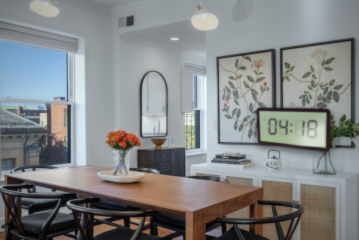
**4:18**
